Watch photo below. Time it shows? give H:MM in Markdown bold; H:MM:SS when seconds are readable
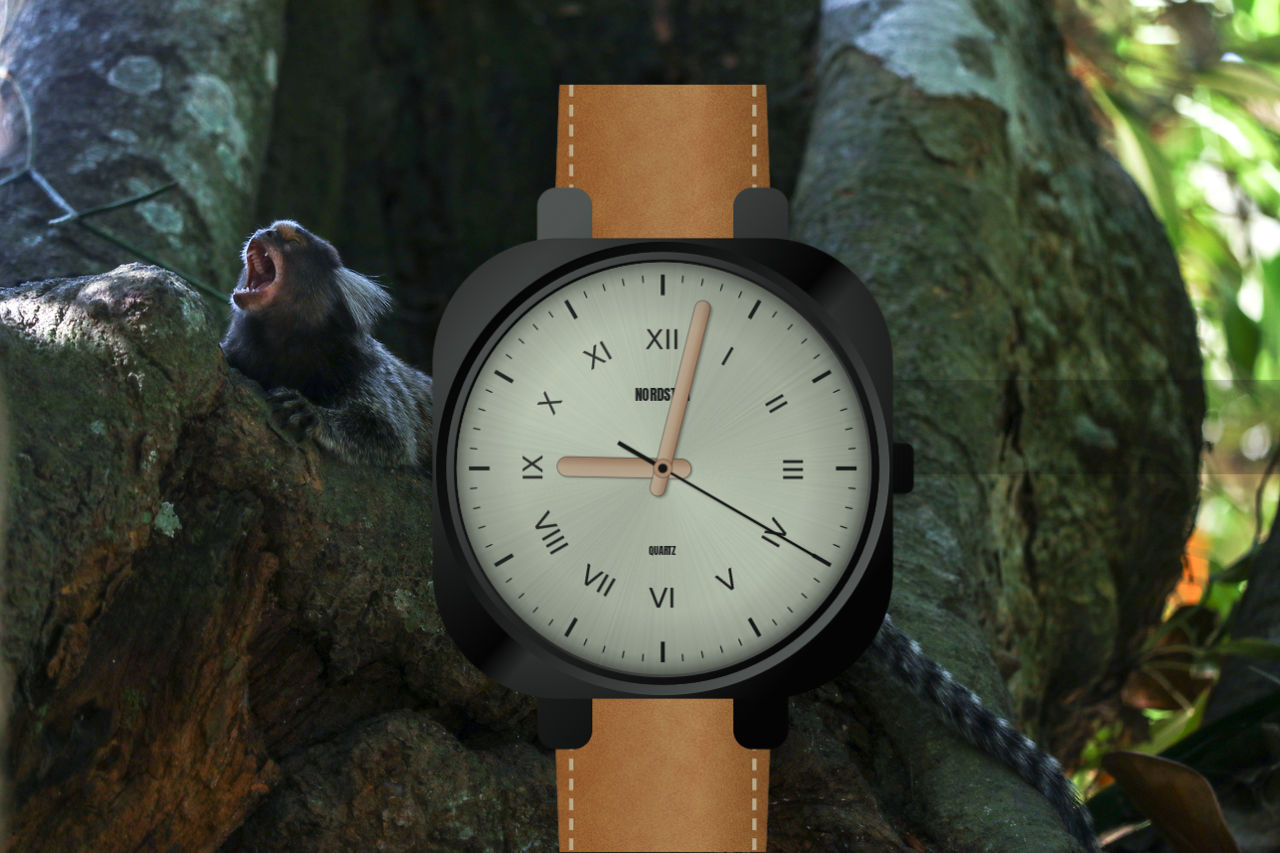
**9:02:20**
